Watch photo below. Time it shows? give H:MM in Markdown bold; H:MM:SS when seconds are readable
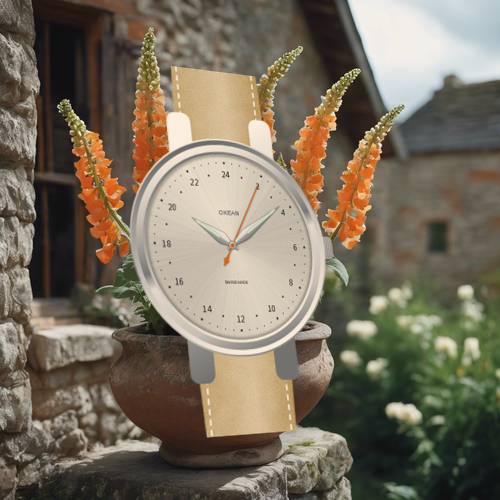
**20:09:05**
